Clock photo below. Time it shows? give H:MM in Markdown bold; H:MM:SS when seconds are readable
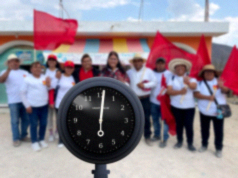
**6:01**
